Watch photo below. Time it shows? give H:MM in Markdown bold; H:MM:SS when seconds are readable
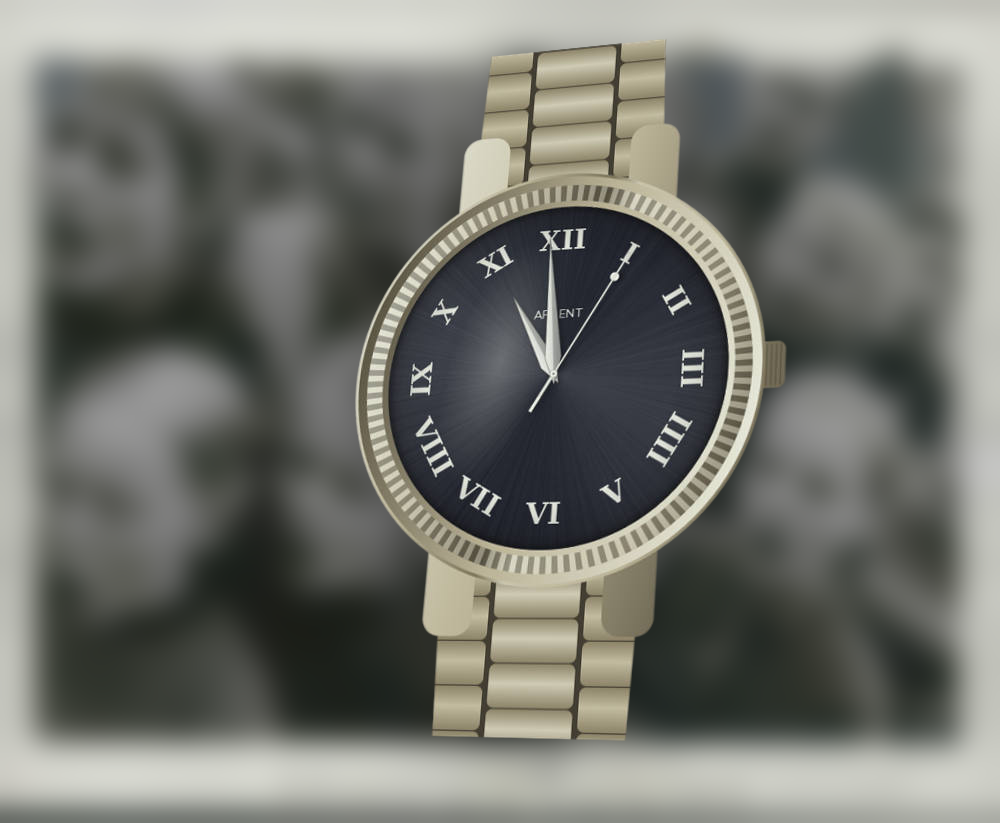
**10:59:05**
